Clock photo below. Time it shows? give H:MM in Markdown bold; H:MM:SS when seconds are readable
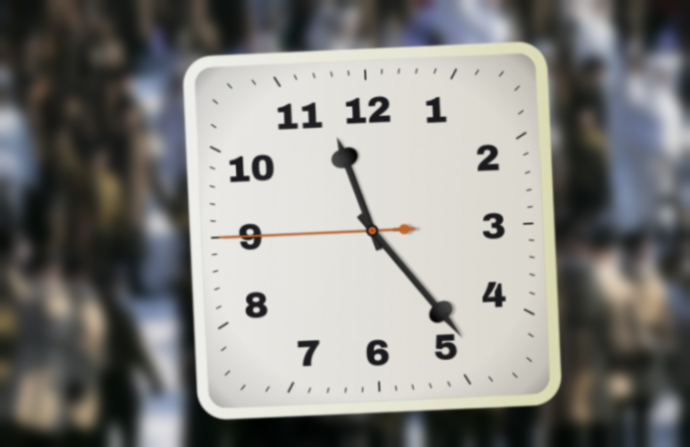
**11:23:45**
